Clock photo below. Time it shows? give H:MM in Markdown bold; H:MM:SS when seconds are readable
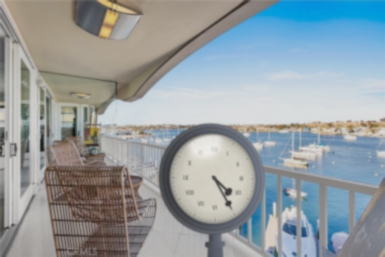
**4:25**
